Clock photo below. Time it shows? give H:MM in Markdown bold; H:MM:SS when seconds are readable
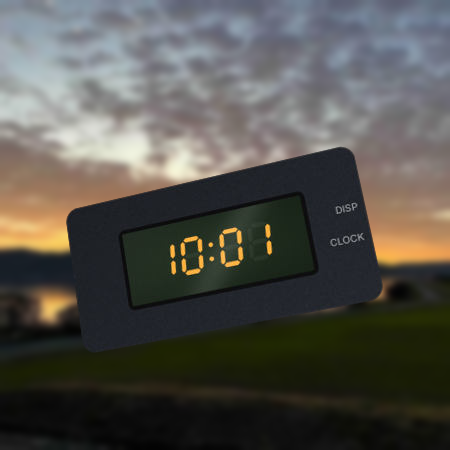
**10:01**
